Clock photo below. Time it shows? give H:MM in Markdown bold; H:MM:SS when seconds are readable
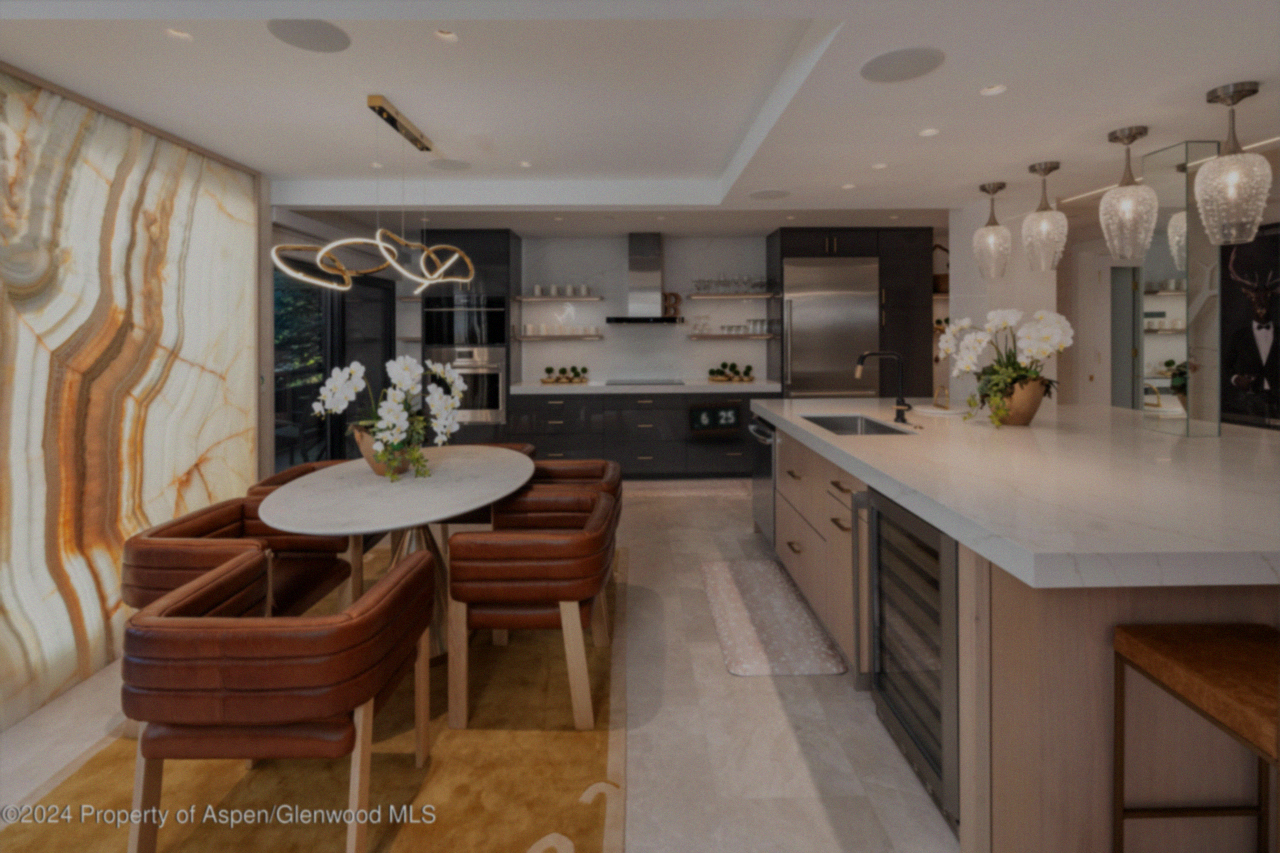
**6:25**
